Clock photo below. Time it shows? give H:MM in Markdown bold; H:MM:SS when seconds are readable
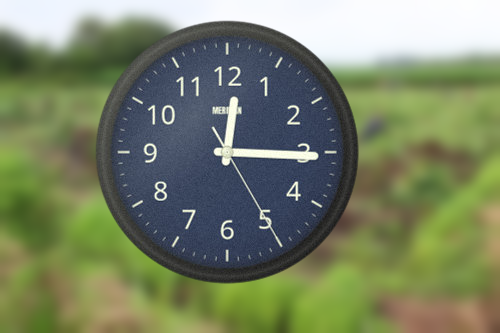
**12:15:25**
